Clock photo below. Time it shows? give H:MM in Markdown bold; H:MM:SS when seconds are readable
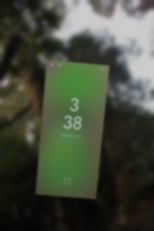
**3:38**
